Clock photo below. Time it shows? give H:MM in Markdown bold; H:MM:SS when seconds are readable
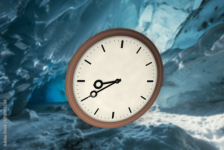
**8:40**
